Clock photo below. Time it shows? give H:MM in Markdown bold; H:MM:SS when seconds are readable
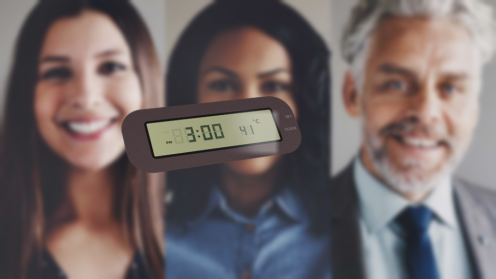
**3:00**
